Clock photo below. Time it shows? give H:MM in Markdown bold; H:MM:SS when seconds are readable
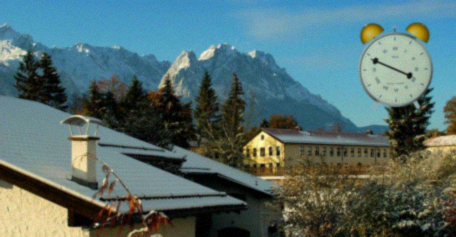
**3:49**
